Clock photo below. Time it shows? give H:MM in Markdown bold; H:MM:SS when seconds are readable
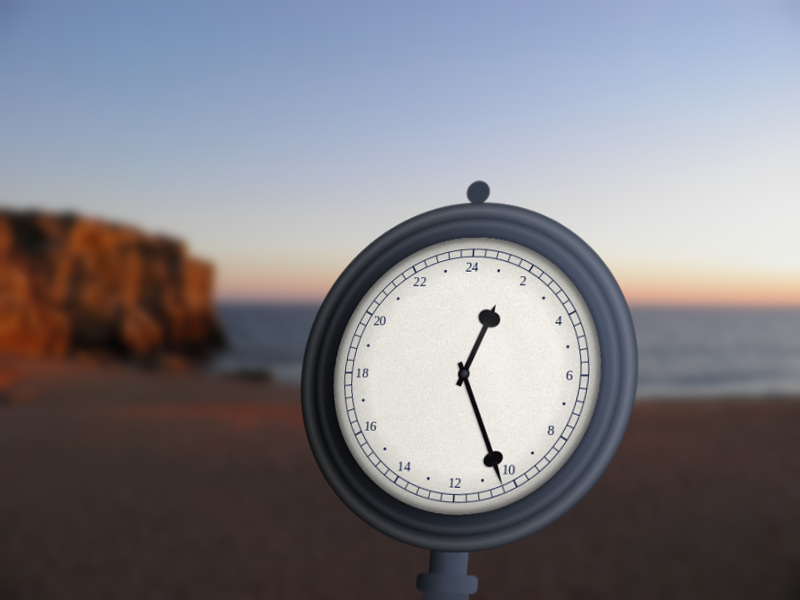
**1:26**
